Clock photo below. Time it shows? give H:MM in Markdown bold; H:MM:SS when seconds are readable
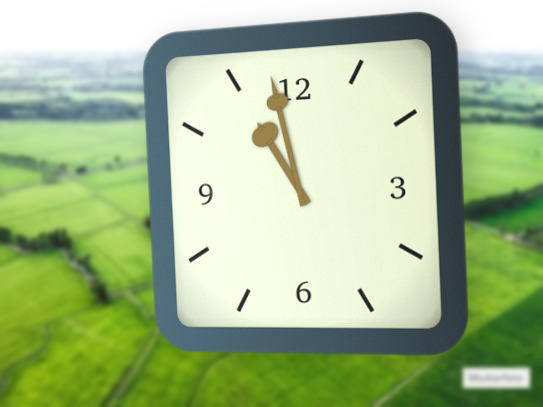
**10:58**
